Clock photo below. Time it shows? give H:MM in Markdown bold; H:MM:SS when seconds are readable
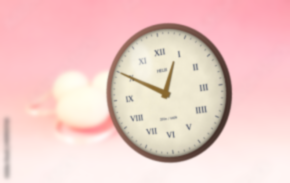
**12:50**
